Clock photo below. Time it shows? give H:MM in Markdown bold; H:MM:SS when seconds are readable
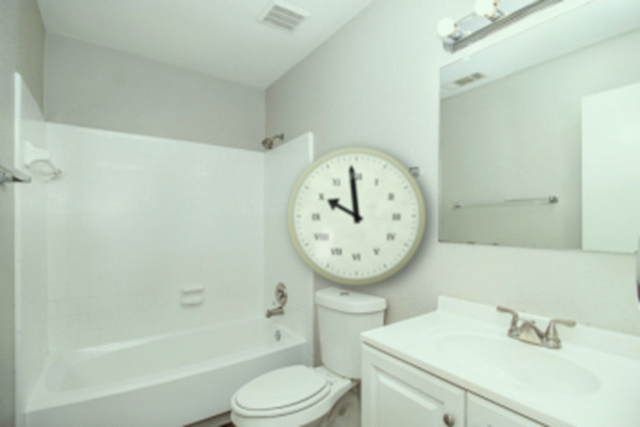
**9:59**
